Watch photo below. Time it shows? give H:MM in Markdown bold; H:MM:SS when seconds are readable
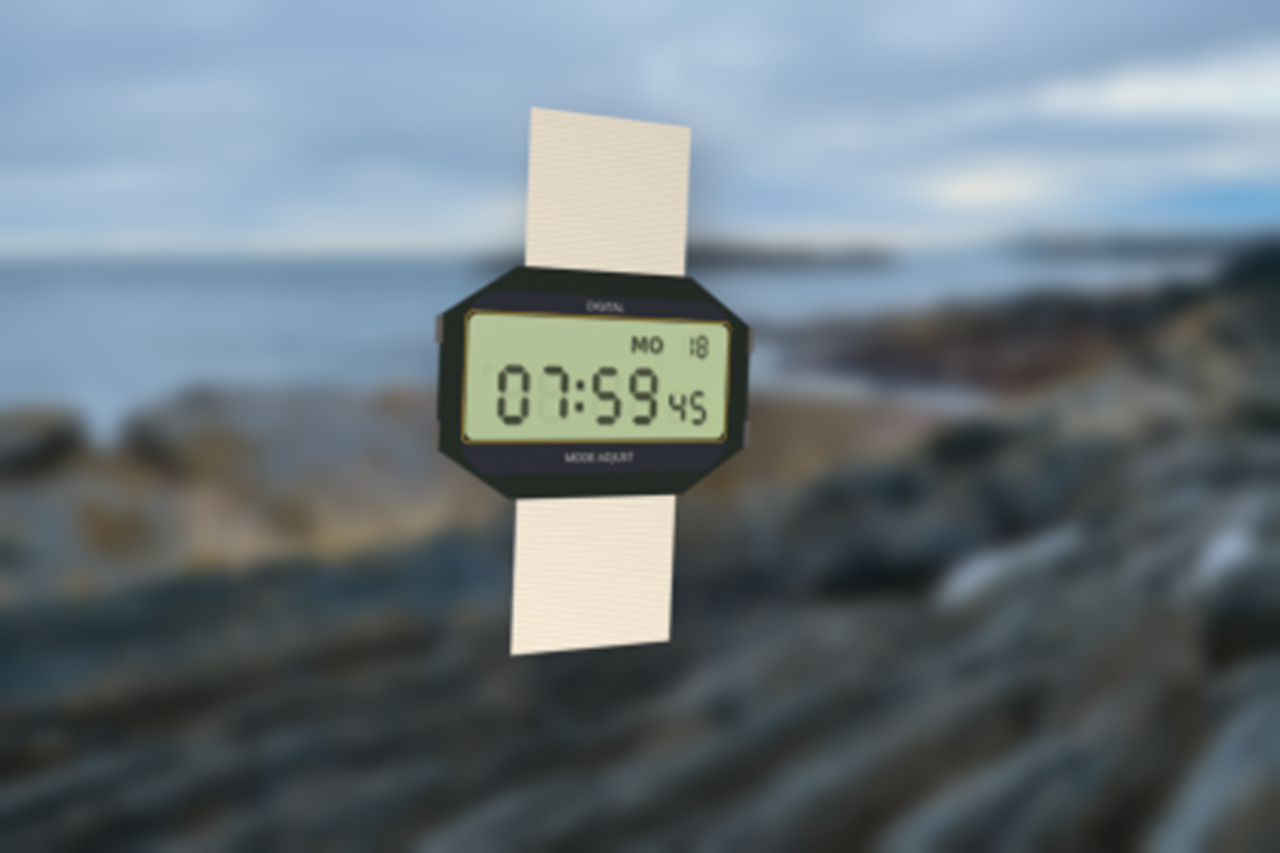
**7:59:45**
